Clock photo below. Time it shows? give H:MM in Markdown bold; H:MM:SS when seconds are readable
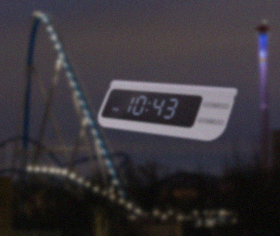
**10:43**
